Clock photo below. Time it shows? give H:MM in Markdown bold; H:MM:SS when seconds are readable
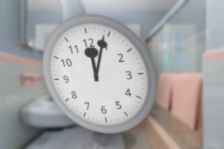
**12:04**
